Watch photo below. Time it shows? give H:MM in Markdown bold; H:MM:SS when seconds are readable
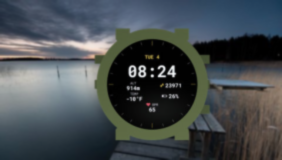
**8:24**
